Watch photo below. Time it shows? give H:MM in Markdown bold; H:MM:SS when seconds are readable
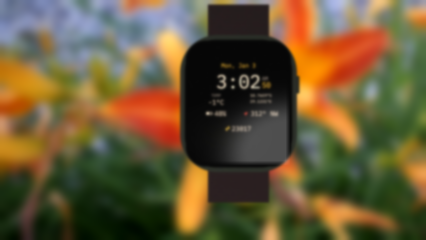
**3:02**
